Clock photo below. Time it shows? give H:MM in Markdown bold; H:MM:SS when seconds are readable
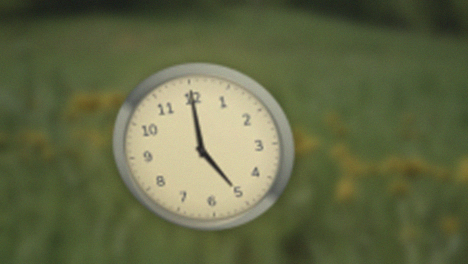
**5:00**
